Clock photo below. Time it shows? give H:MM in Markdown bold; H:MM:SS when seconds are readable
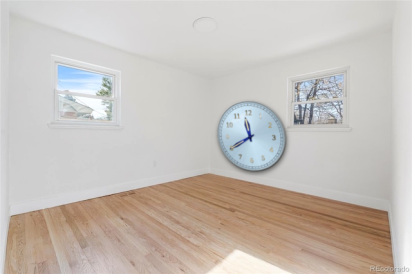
**11:40**
